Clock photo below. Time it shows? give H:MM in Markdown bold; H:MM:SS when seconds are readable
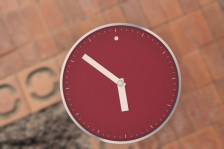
**5:52**
